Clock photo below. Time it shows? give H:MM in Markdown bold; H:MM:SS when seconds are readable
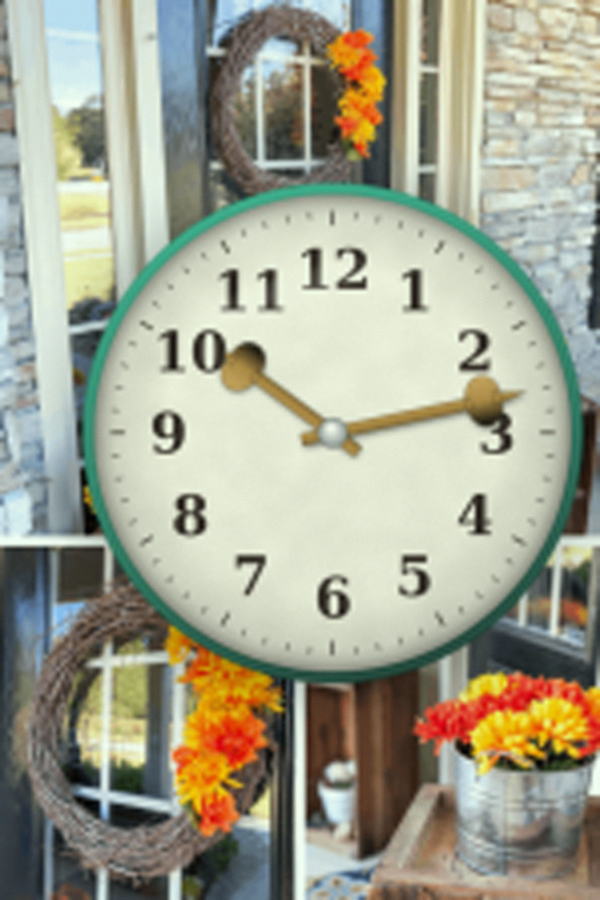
**10:13**
